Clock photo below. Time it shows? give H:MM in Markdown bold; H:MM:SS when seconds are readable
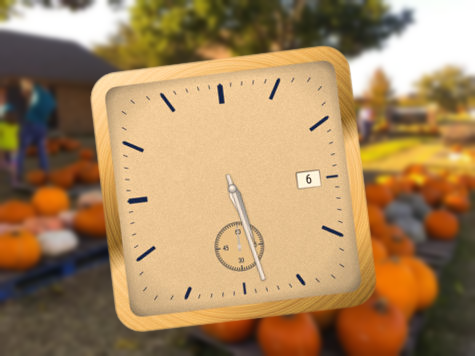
**5:28**
